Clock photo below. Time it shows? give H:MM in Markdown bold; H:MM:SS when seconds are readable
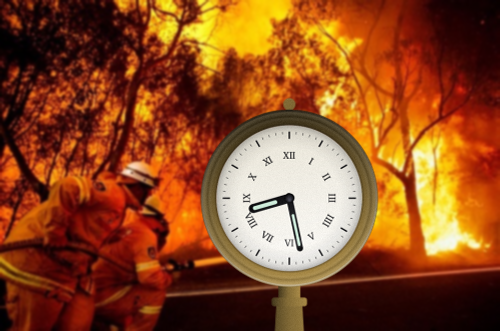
**8:28**
